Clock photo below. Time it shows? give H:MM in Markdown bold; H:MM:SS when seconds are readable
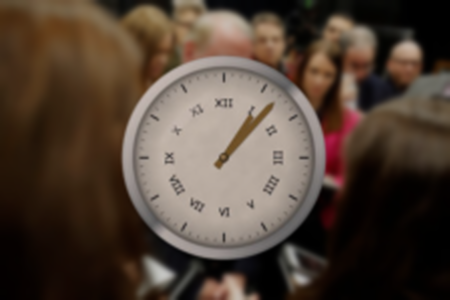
**1:07**
